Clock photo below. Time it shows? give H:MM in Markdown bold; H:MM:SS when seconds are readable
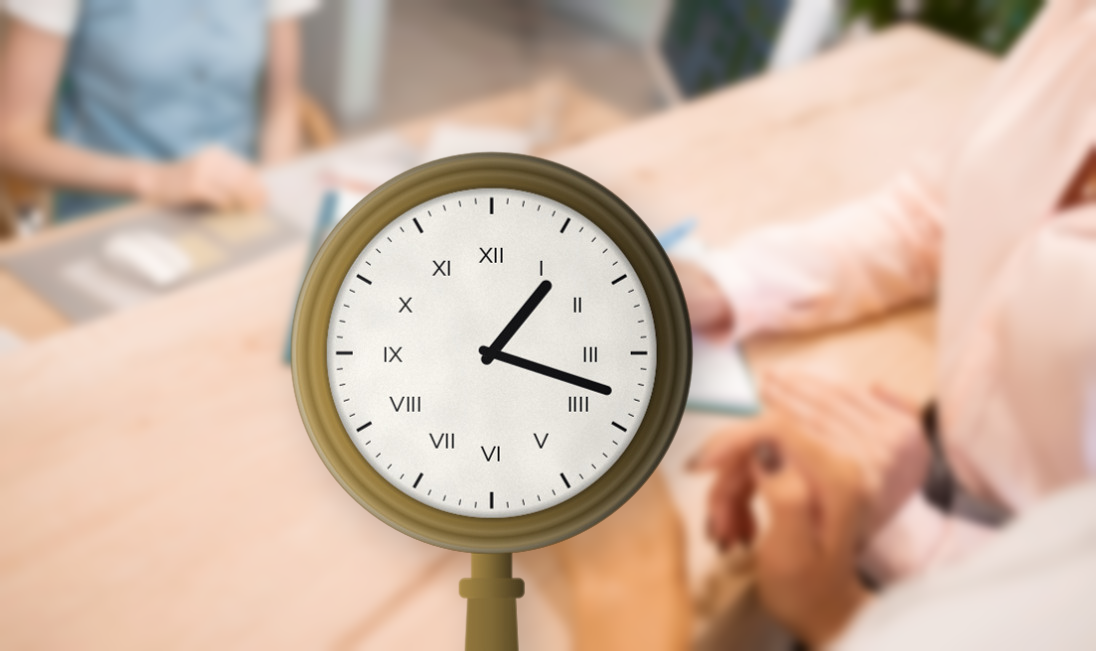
**1:18**
